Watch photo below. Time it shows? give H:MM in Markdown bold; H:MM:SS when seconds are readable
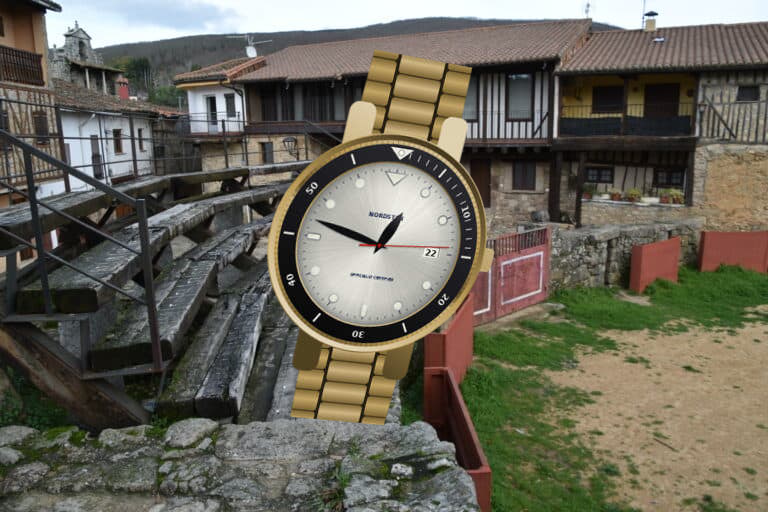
**12:47:14**
